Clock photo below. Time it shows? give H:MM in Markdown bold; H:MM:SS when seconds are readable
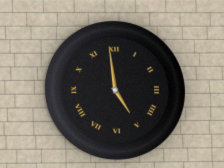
**4:59**
